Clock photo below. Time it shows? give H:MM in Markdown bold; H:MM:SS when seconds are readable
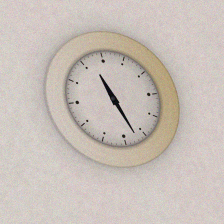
**11:27**
